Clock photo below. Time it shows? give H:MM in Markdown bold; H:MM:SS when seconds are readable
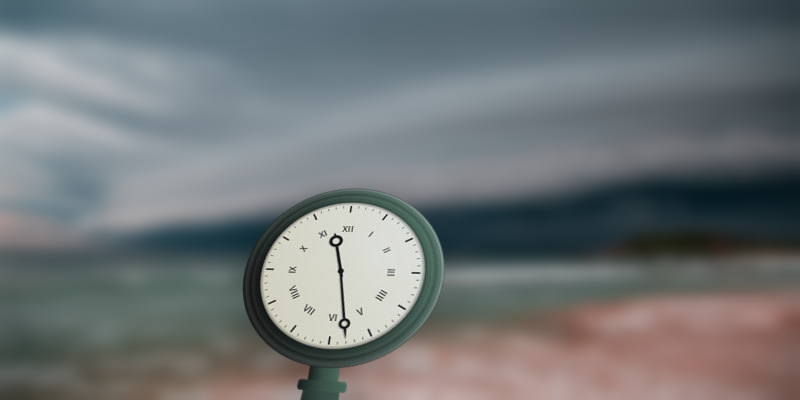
**11:28**
